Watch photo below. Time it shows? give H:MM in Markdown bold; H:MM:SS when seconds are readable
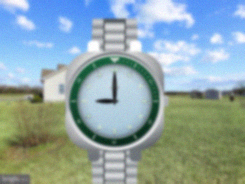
**9:00**
